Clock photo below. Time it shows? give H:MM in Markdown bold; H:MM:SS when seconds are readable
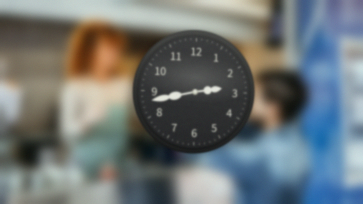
**2:43**
